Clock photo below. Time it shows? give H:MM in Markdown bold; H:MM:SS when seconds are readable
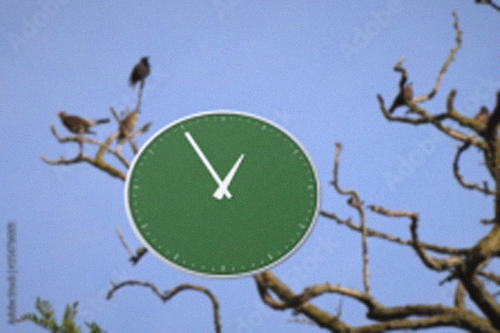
**12:55**
